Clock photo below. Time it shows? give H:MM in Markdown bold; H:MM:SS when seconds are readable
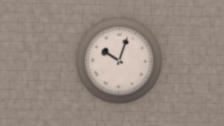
**10:03**
